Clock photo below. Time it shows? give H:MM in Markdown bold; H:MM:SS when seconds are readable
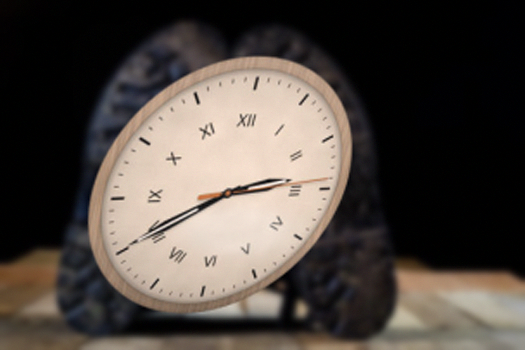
**2:40:14**
